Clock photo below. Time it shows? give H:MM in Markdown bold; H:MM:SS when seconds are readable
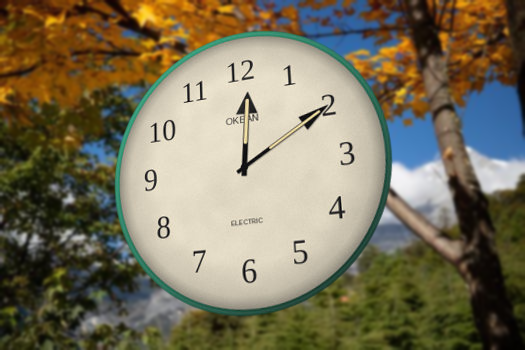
**12:10**
